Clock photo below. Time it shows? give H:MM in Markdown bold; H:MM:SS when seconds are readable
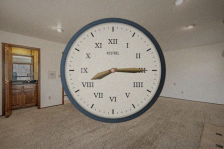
**8:15**
